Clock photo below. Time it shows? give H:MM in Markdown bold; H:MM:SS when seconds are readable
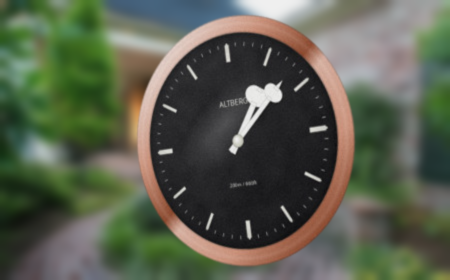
**1:08**
